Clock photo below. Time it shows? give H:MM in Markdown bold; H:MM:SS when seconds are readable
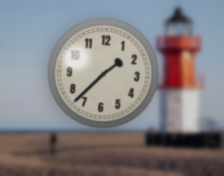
**1:37**
